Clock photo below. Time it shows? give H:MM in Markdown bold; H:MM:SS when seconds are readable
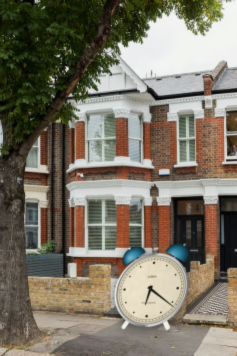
**6:21**
